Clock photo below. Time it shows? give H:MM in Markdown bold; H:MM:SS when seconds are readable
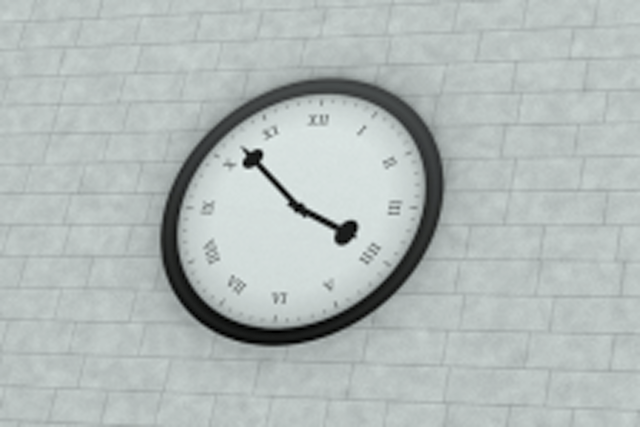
**3:52**
